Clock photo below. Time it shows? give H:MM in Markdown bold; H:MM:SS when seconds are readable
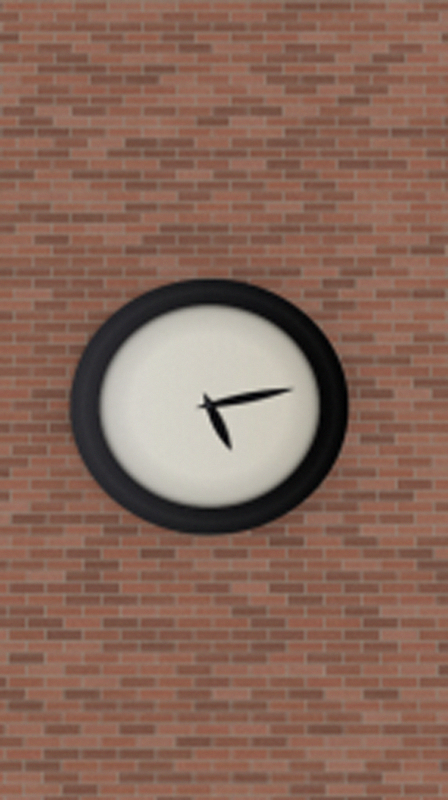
**5:13**
